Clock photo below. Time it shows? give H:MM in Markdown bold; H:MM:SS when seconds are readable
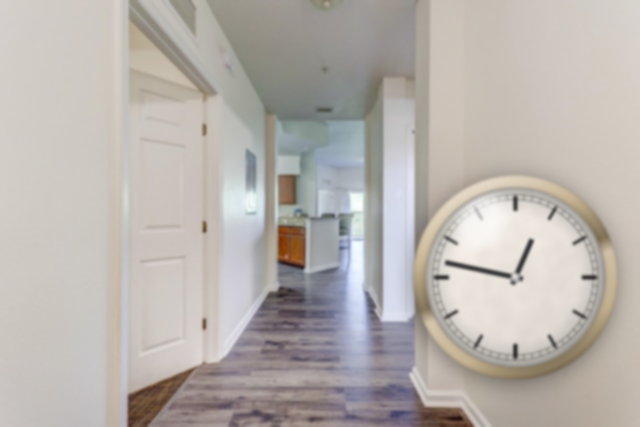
**12:47**
